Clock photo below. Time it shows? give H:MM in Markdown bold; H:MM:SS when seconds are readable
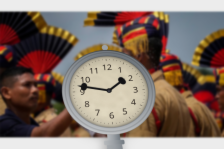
**1:47**
